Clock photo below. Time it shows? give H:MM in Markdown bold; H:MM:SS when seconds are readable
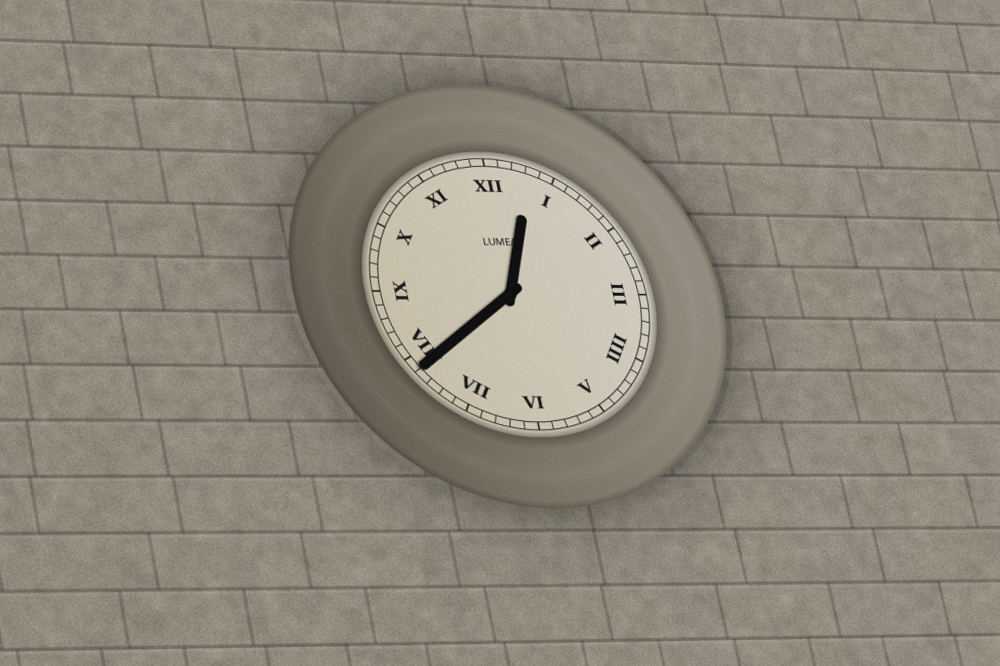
**12:39**
